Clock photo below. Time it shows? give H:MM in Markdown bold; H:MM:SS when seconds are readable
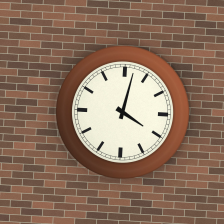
**4:02**
